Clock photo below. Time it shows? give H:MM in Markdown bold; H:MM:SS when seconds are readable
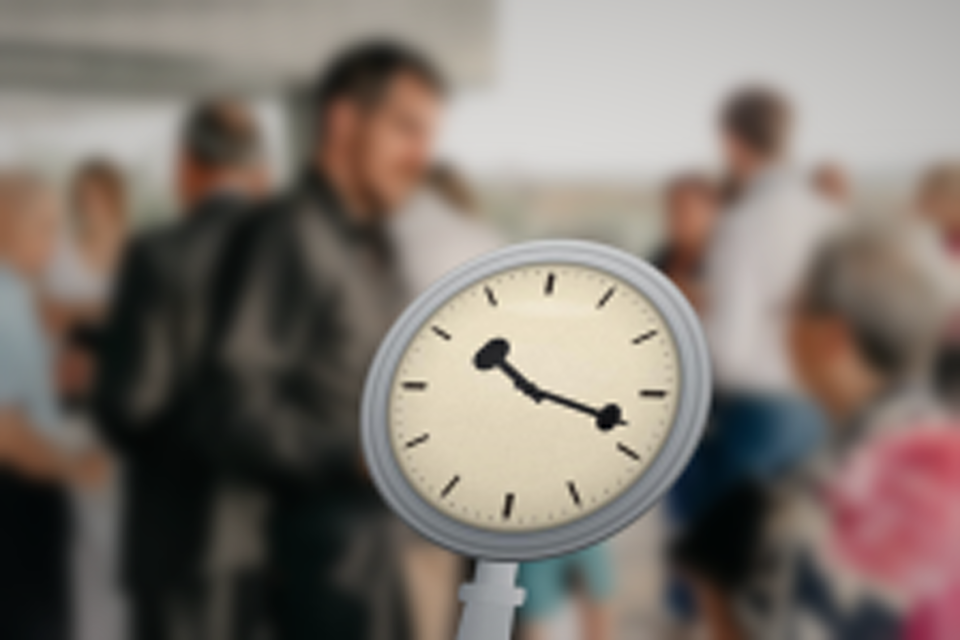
**10:18**
